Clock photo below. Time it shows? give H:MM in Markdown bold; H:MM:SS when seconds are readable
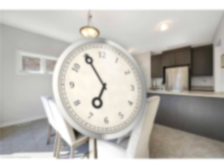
**6:55**
